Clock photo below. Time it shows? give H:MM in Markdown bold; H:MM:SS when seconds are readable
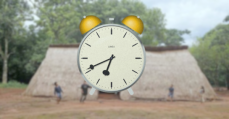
**6:41**
